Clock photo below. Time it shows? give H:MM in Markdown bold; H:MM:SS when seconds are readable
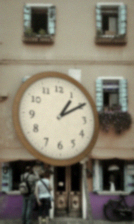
**1:10**
